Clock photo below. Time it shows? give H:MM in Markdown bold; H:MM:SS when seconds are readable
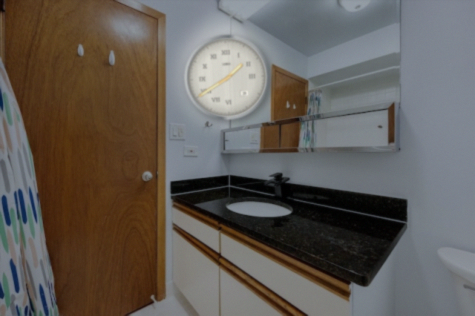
**1:40**
